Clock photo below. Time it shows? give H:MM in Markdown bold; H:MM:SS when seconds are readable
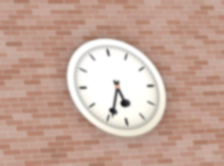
**5:34**
